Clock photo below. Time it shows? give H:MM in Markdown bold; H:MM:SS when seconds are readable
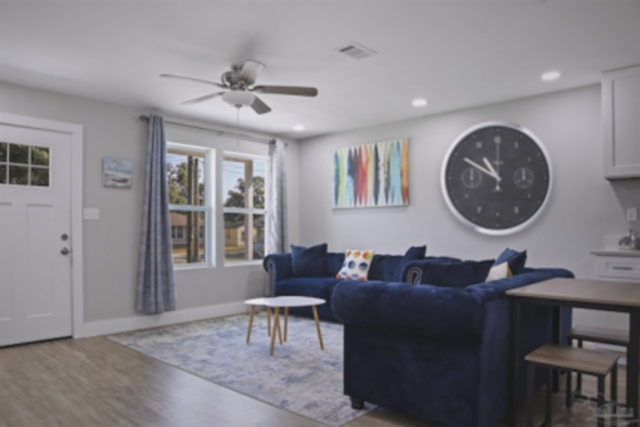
**10:50**
